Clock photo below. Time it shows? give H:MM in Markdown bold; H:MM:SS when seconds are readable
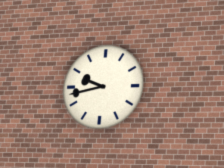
**9:43**
